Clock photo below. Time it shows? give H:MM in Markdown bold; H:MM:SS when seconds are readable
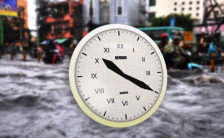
**10:20**
